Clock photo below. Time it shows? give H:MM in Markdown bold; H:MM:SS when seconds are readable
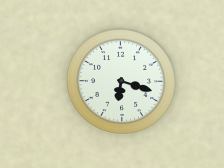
**6:18**
